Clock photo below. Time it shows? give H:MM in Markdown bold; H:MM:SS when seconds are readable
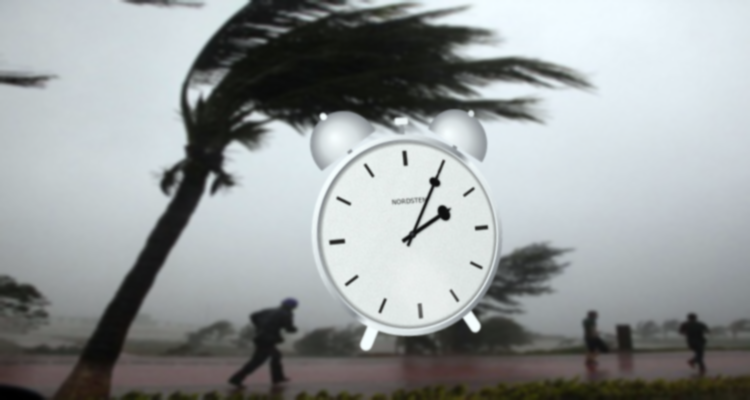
**2:05**
